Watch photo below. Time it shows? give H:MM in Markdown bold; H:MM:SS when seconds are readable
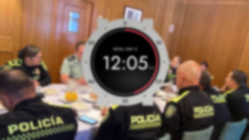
**12:05**
